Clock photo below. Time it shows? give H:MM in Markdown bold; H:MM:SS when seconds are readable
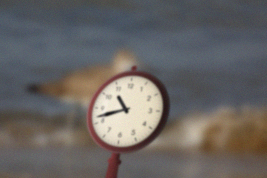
**10:42**
